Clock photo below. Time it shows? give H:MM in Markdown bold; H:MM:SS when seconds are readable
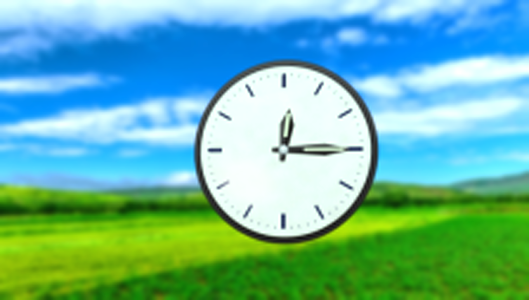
**12:15**
